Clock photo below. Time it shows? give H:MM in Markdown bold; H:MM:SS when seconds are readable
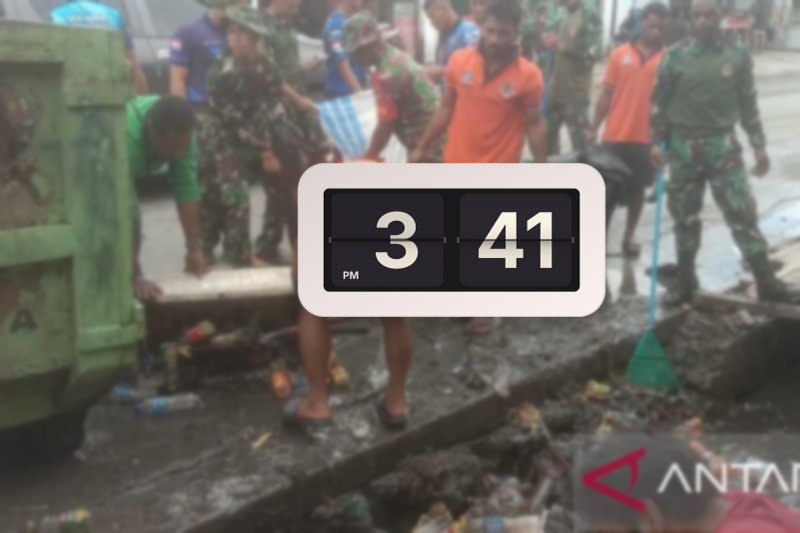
**3:41**
